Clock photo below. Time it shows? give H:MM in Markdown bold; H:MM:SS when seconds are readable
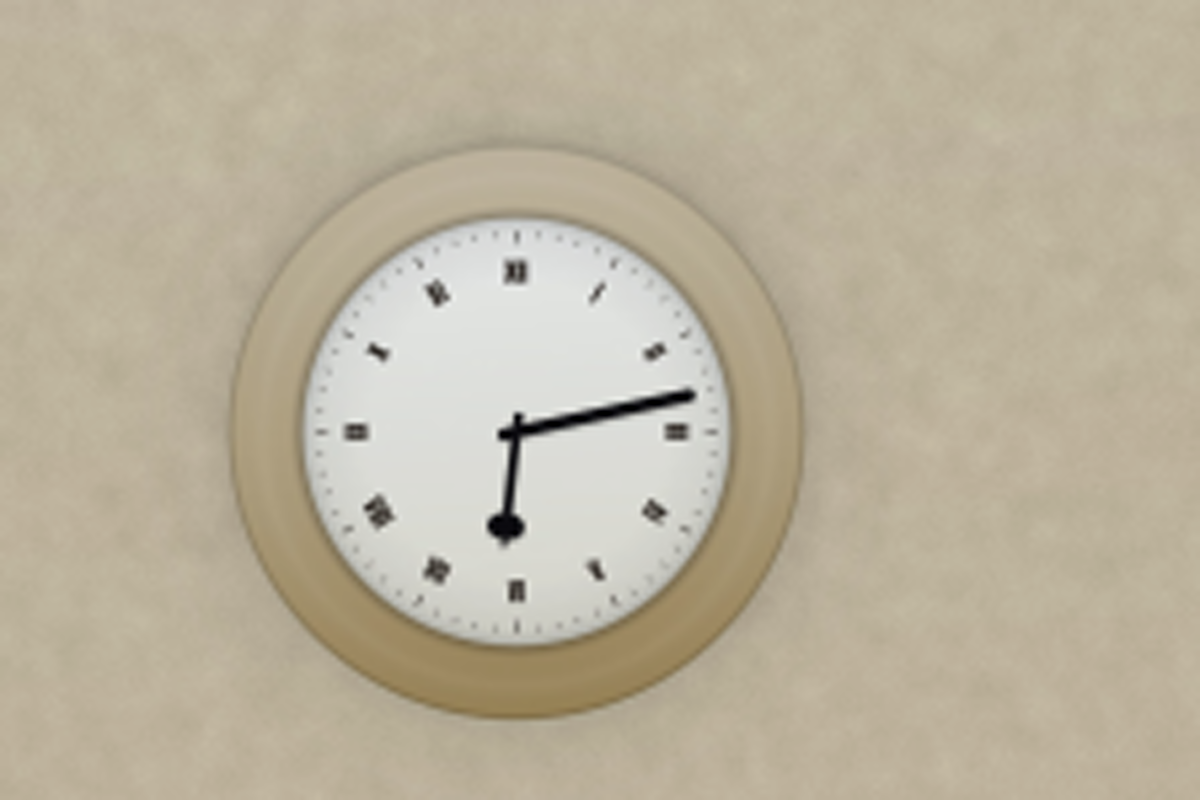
**6:13**
